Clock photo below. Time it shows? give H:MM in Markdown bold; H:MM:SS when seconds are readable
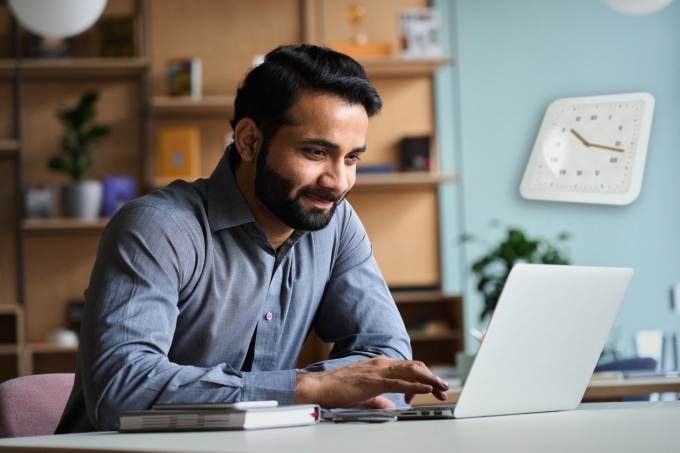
**10:17**
